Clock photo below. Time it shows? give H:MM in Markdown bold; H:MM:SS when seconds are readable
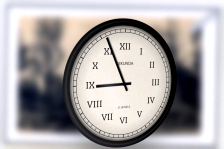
**8:56**
